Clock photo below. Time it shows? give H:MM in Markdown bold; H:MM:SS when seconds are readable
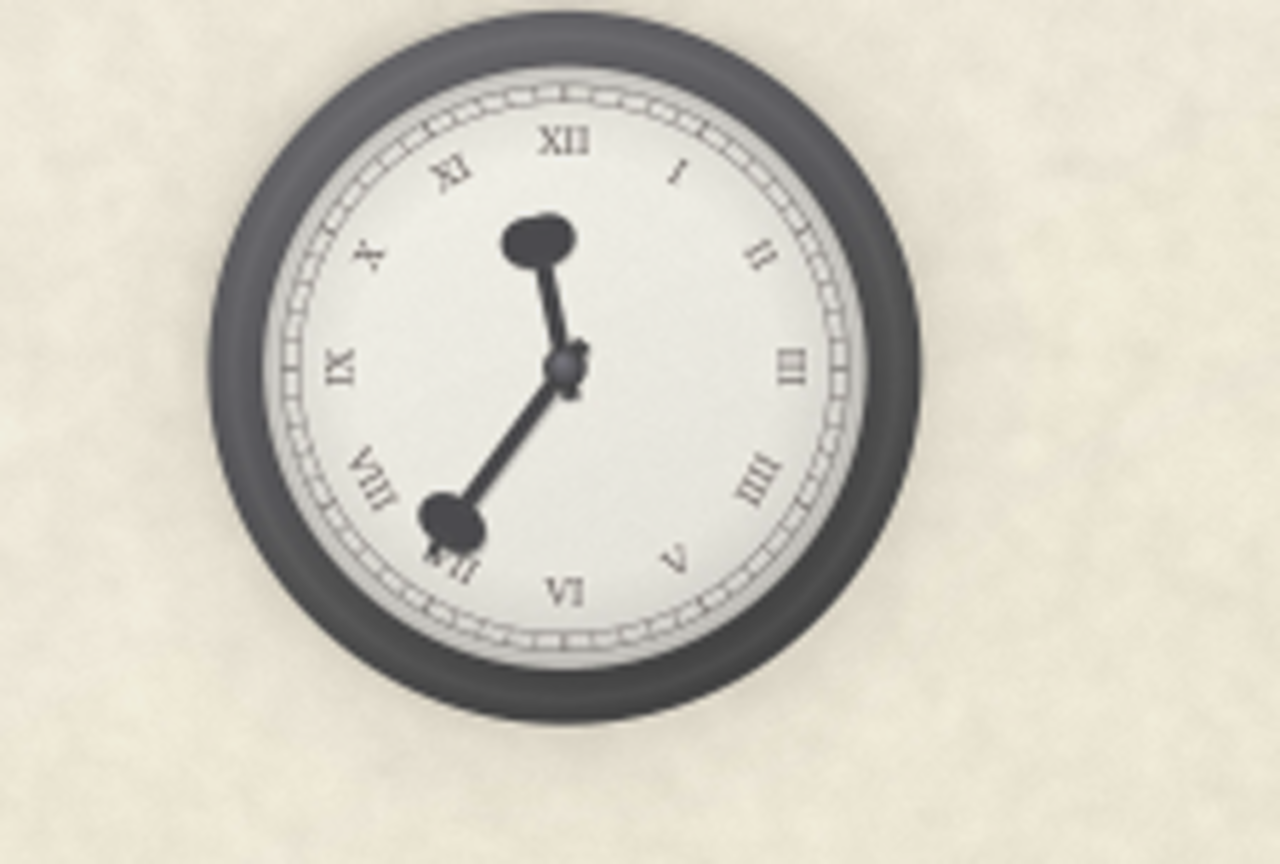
**11:36**
